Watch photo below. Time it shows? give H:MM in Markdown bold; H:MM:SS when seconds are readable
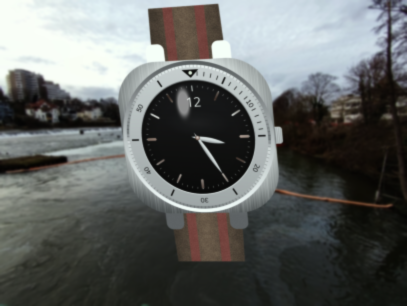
**3:25**
